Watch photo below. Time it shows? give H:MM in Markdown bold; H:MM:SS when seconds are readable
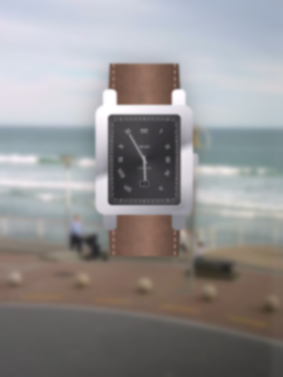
**5:55**
